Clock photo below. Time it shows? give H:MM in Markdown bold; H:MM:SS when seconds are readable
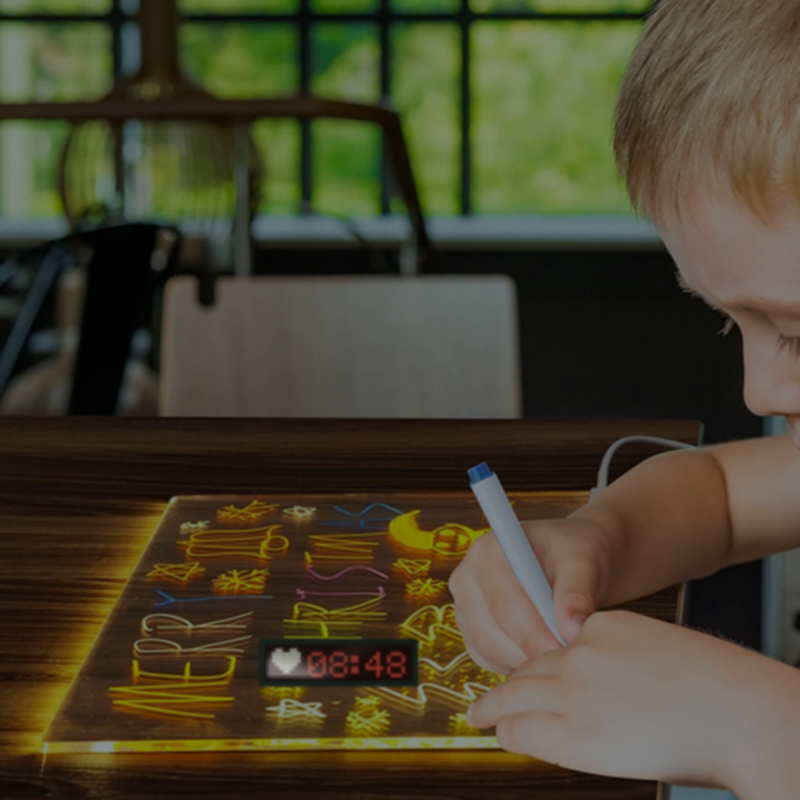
**8:48**
